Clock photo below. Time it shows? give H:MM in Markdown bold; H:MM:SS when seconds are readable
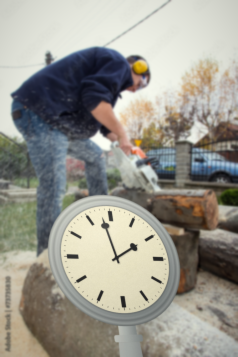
**1:58**
